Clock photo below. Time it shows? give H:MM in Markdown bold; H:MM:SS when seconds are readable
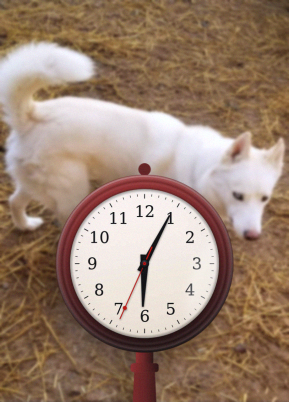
**6:04:34**
